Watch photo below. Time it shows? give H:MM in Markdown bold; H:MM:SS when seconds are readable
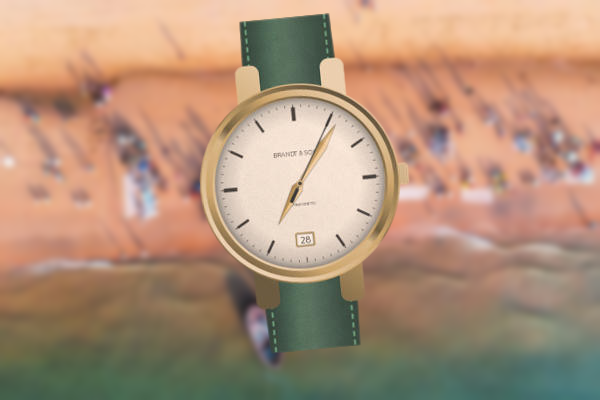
**7:06:05**
